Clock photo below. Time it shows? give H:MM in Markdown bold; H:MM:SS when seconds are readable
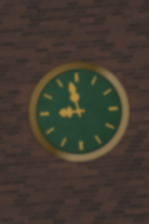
**8:58**
